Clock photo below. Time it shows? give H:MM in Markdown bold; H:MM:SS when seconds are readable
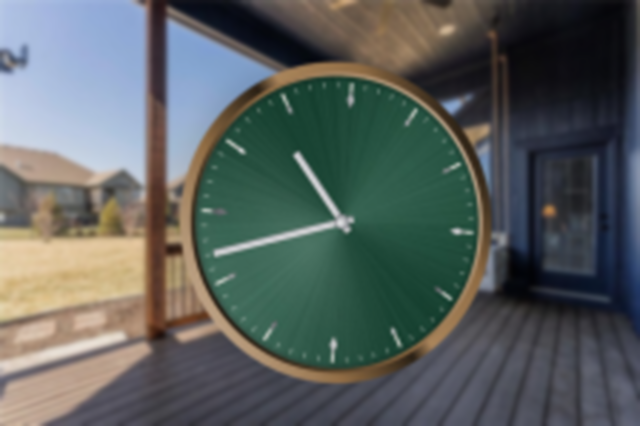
**10:42**
